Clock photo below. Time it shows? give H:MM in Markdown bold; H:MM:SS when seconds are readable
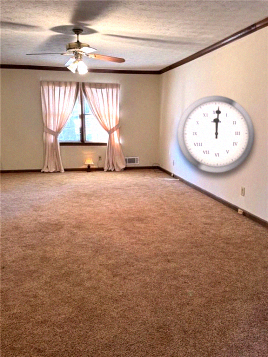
**12:01**
